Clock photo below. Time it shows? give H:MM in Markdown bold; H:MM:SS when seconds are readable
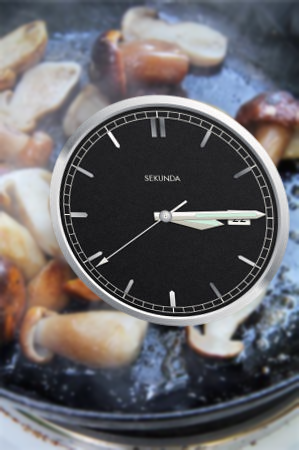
**3:14:39**
